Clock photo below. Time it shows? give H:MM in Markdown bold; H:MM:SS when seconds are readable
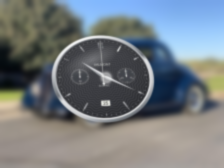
**10:20**
